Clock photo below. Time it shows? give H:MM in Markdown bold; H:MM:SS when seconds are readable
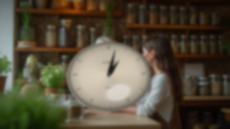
**1:02**
